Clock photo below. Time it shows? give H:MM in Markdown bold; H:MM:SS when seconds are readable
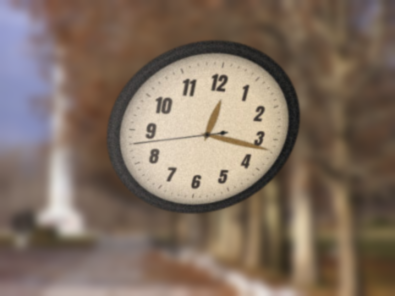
**12:16:43**
